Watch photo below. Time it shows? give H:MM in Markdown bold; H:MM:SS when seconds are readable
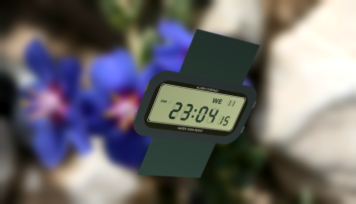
**23:04:15**
